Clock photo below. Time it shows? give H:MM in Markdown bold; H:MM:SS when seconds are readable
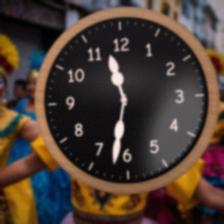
**11:32**
